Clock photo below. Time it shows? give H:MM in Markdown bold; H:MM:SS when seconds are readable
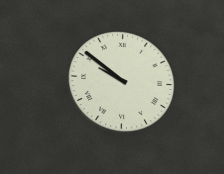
**9:51**
